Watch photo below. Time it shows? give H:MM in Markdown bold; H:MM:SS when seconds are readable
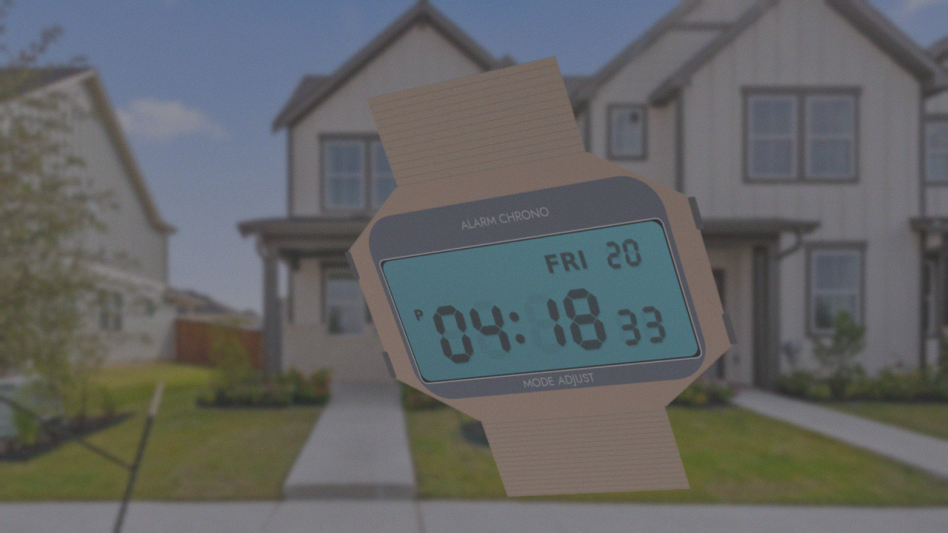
**4:18:33**
